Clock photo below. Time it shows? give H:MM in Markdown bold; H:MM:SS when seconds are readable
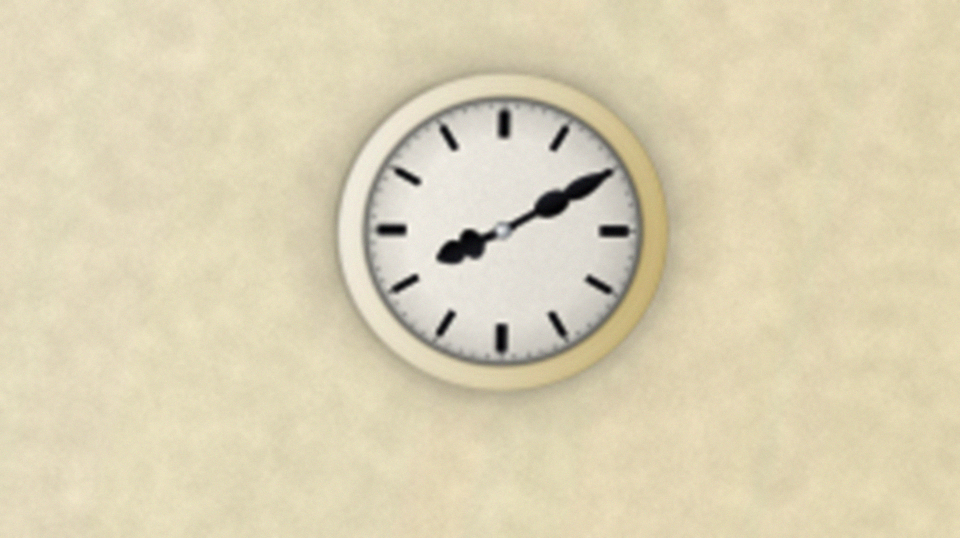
**8:10**
